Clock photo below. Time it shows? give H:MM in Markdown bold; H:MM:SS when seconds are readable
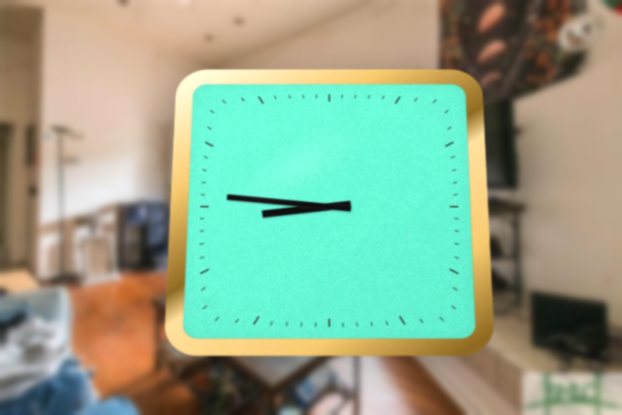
**8:46**
